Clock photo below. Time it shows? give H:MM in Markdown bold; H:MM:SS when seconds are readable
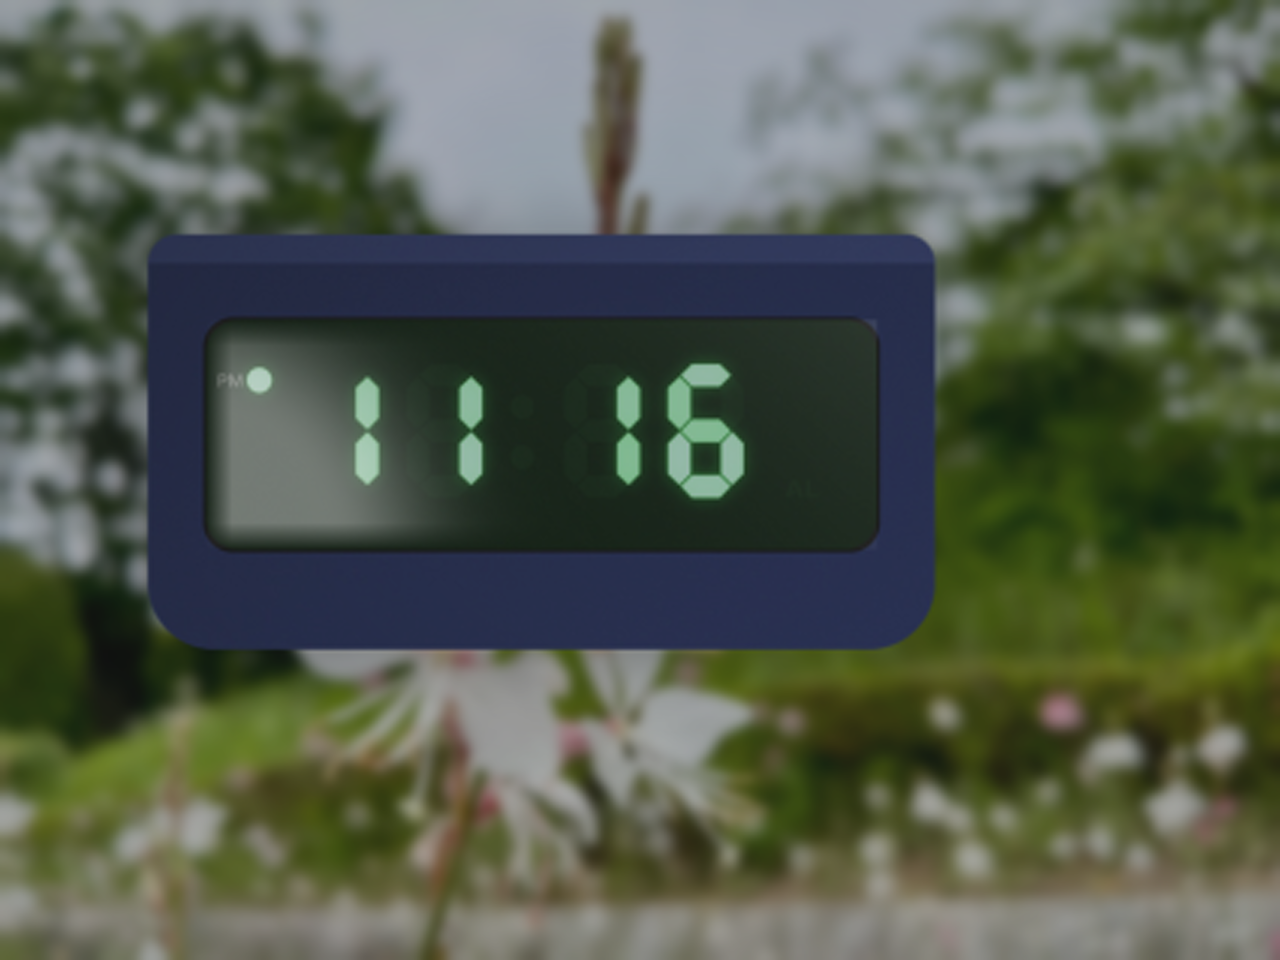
**11:16**
